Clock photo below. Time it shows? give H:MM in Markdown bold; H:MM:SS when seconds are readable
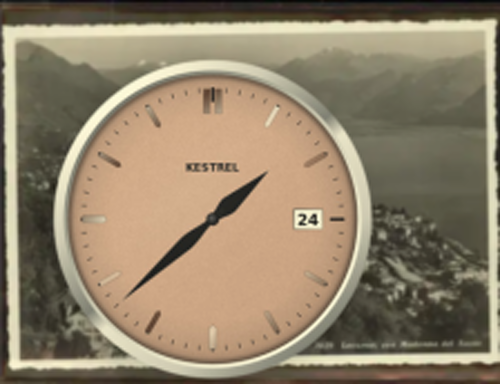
**1:38**
